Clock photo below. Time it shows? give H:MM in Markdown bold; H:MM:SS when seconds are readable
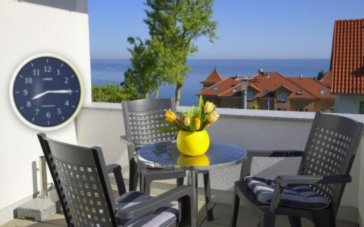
**8:15**
